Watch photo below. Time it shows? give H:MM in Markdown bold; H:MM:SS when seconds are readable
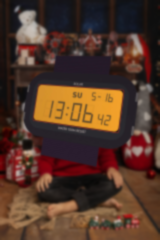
**13:06**
